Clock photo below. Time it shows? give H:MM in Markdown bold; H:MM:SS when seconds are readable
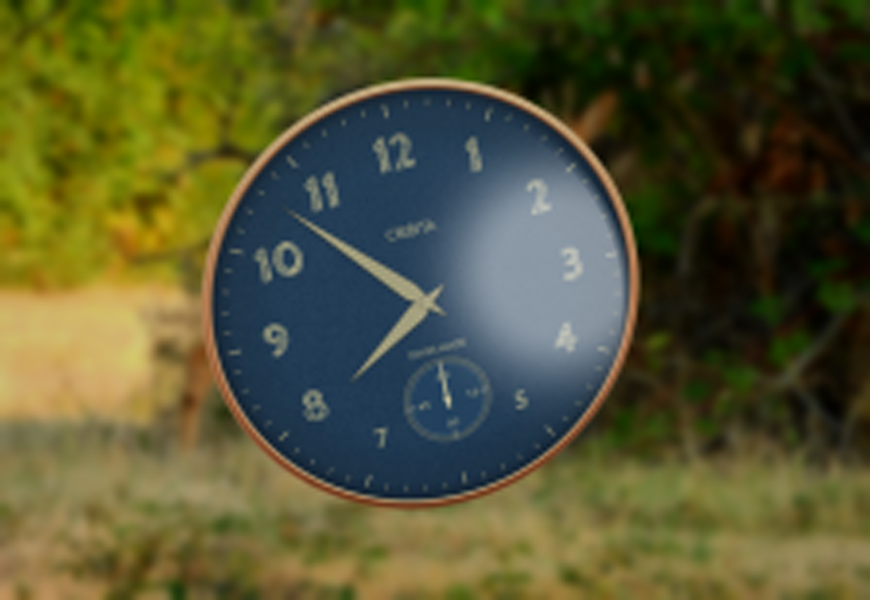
**7:53**
